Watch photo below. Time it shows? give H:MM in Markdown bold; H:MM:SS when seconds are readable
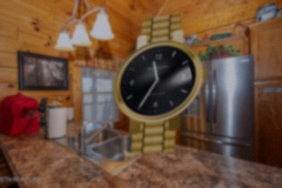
**11:35**
